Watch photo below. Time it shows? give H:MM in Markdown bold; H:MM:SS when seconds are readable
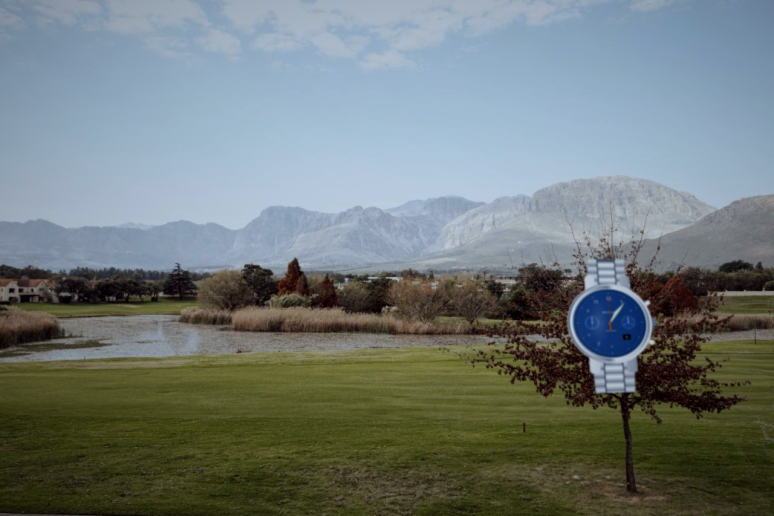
**1:06**
